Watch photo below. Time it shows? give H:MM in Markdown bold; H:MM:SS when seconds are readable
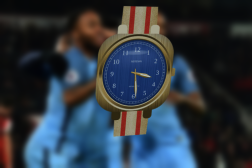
**3:29**
